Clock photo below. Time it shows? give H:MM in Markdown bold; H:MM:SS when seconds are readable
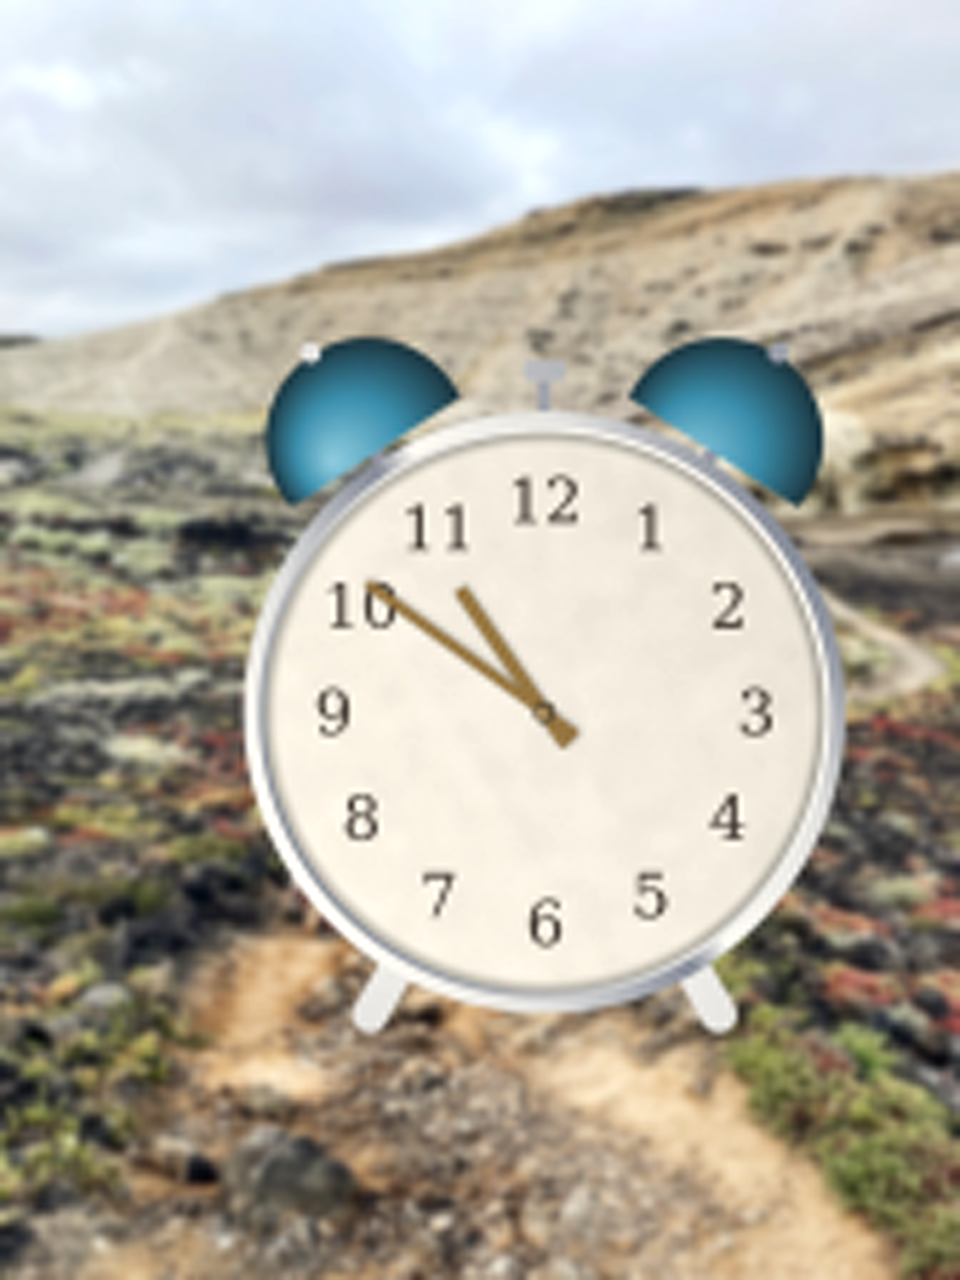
**10:51**
